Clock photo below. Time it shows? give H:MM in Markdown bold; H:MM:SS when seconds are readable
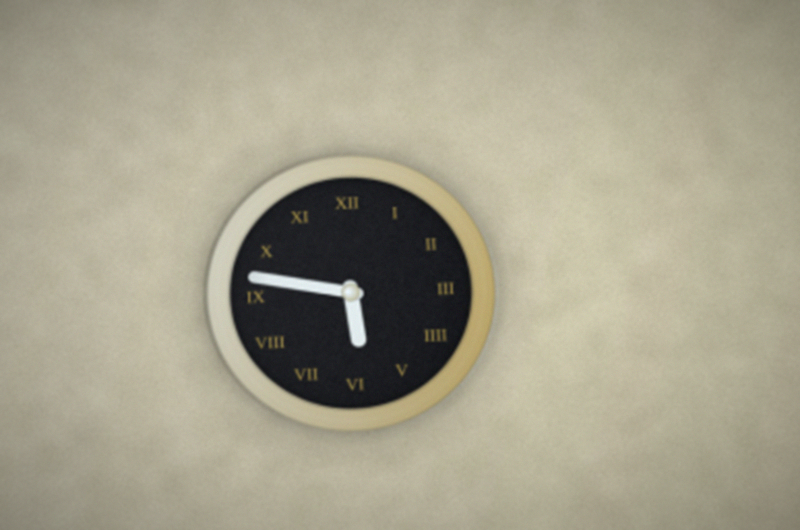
**5:47**
